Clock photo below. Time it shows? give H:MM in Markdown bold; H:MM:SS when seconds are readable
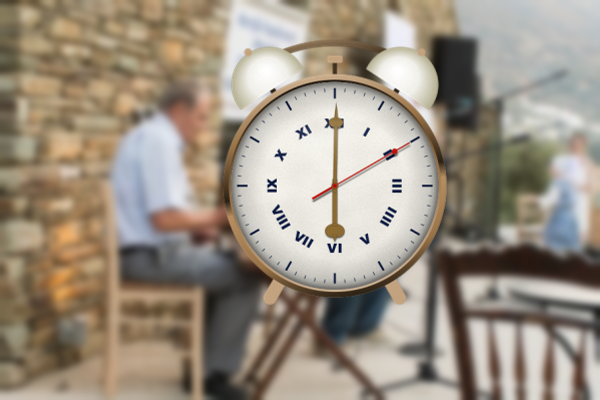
**6:00:10**
